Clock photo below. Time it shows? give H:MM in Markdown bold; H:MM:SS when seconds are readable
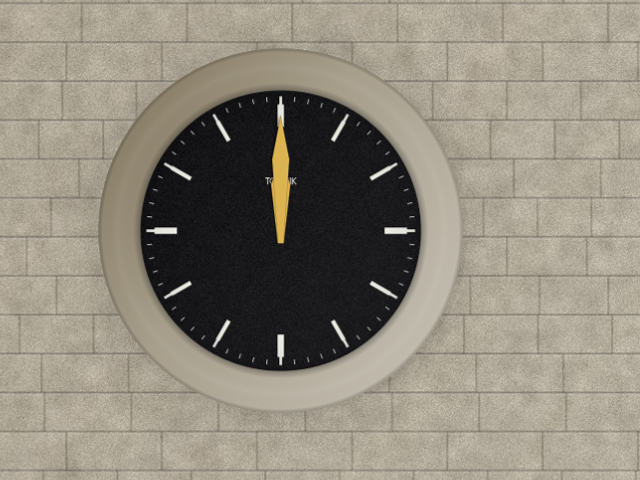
**12:00**
